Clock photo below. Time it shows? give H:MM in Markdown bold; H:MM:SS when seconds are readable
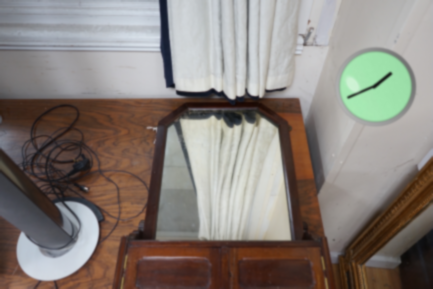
**1:41**
